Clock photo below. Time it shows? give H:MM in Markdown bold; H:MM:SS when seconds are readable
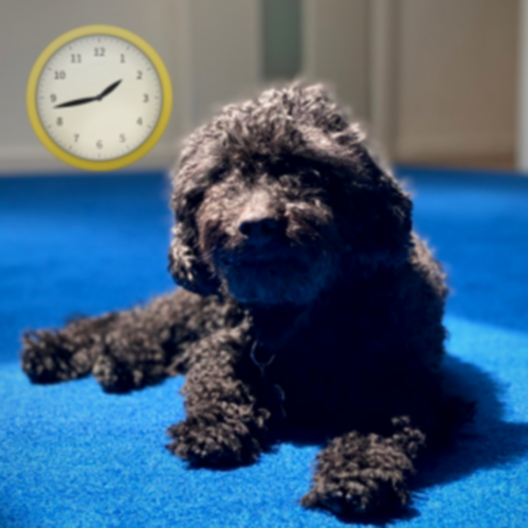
**1:43**
